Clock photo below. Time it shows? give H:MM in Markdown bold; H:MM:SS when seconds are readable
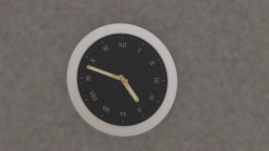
**4:48**
